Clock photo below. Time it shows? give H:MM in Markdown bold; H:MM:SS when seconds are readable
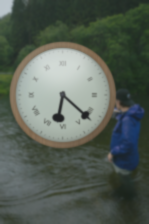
**6:22**
